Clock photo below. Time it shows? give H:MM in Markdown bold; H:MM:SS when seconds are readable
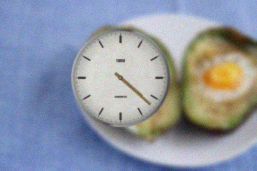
**4:22**
